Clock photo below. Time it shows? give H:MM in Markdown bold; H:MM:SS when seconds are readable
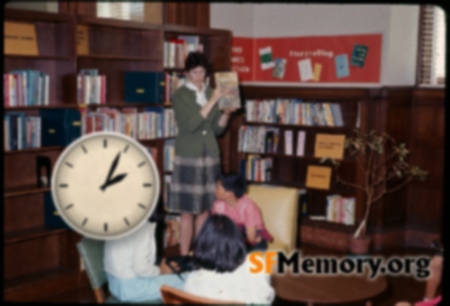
**2:04**
